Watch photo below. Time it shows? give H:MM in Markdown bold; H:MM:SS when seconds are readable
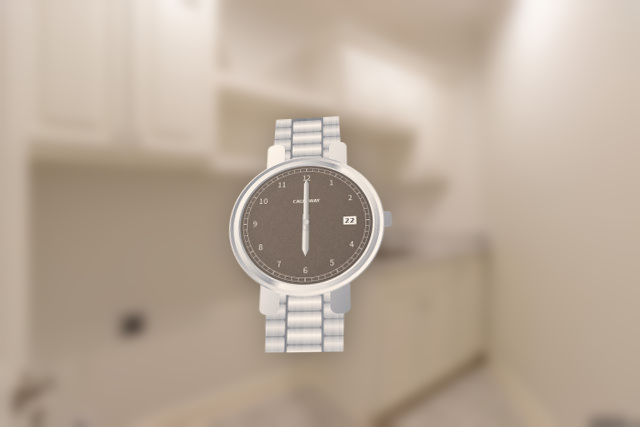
**6:00**
